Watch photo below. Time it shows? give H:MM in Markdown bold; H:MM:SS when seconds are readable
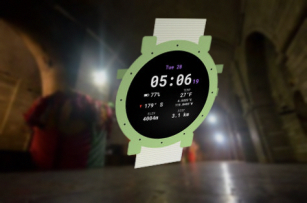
**5:06**
